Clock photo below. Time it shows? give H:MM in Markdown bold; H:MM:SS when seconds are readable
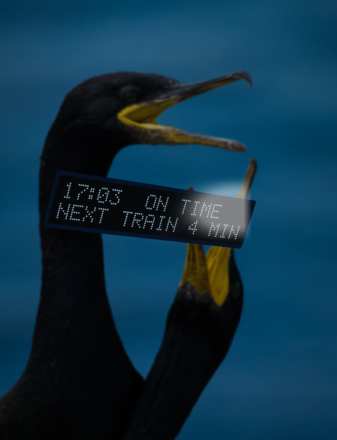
**17:03**
